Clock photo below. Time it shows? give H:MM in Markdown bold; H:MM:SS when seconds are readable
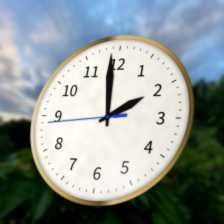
**1:58:44**
